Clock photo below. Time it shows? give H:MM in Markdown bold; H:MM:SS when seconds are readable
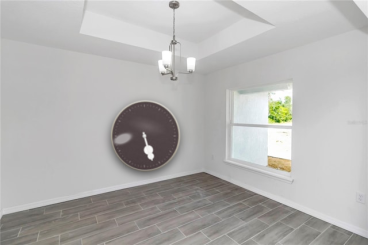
**5:27**
